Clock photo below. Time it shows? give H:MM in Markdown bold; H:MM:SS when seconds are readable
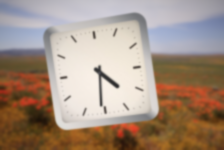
**4:31**
